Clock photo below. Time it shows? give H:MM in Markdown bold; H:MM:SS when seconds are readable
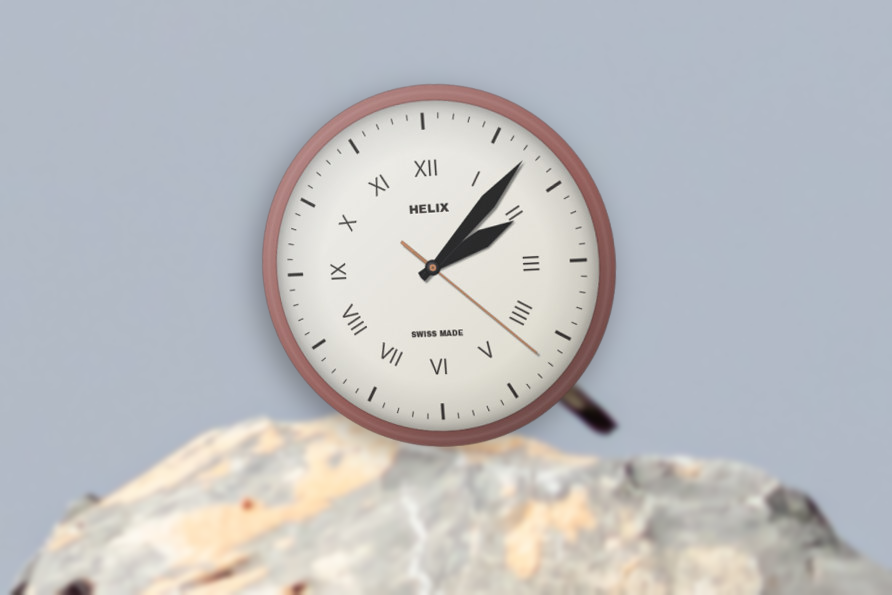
**2:07:22**
